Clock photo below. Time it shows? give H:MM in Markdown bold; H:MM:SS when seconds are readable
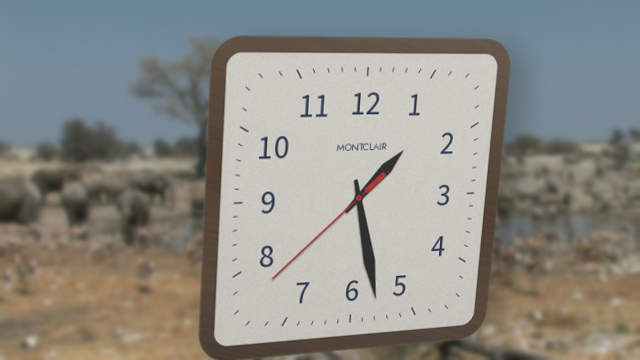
**1:27:38**
